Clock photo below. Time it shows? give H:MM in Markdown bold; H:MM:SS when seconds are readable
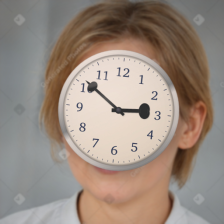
**2:51**
